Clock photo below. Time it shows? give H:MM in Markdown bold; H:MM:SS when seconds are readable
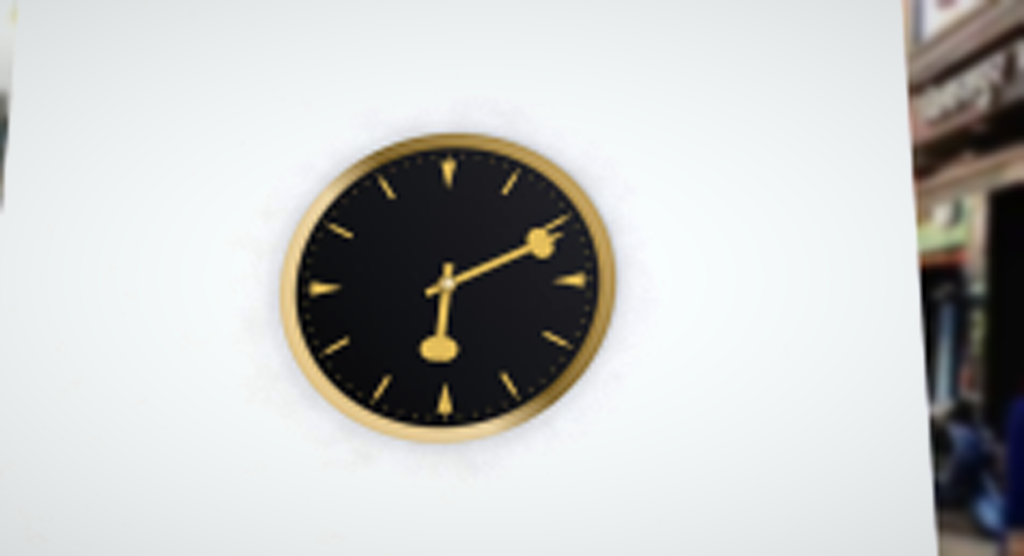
**6:11**
